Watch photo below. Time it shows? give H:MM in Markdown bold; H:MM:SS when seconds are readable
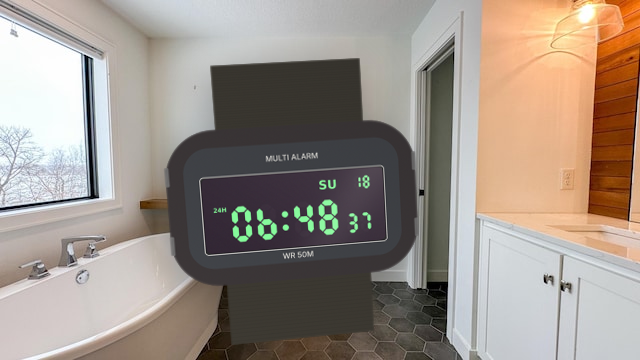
**6:48:37**
